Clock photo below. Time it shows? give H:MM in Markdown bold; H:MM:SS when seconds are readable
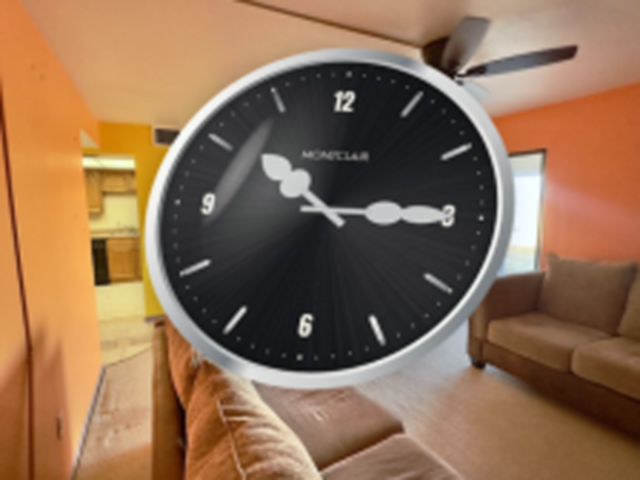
**10:15**
